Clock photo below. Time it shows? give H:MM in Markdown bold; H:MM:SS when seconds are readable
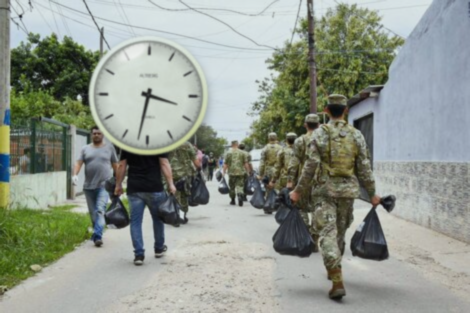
**3:32**
